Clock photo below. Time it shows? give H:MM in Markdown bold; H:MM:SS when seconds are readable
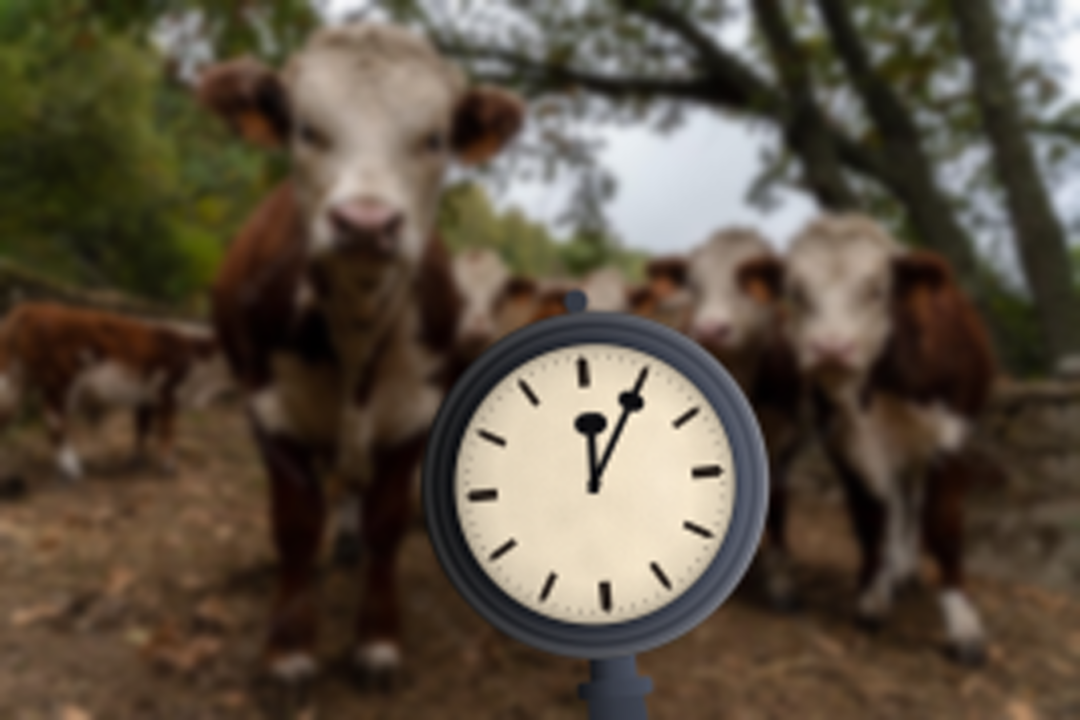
**12:05**
